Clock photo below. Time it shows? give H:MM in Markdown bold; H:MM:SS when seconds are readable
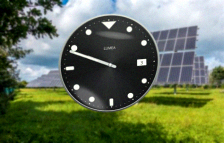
**9:49**
